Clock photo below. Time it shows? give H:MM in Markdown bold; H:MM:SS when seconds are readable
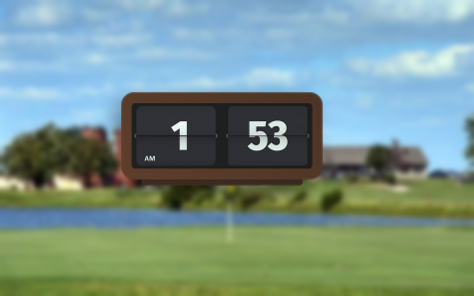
**1:53**
